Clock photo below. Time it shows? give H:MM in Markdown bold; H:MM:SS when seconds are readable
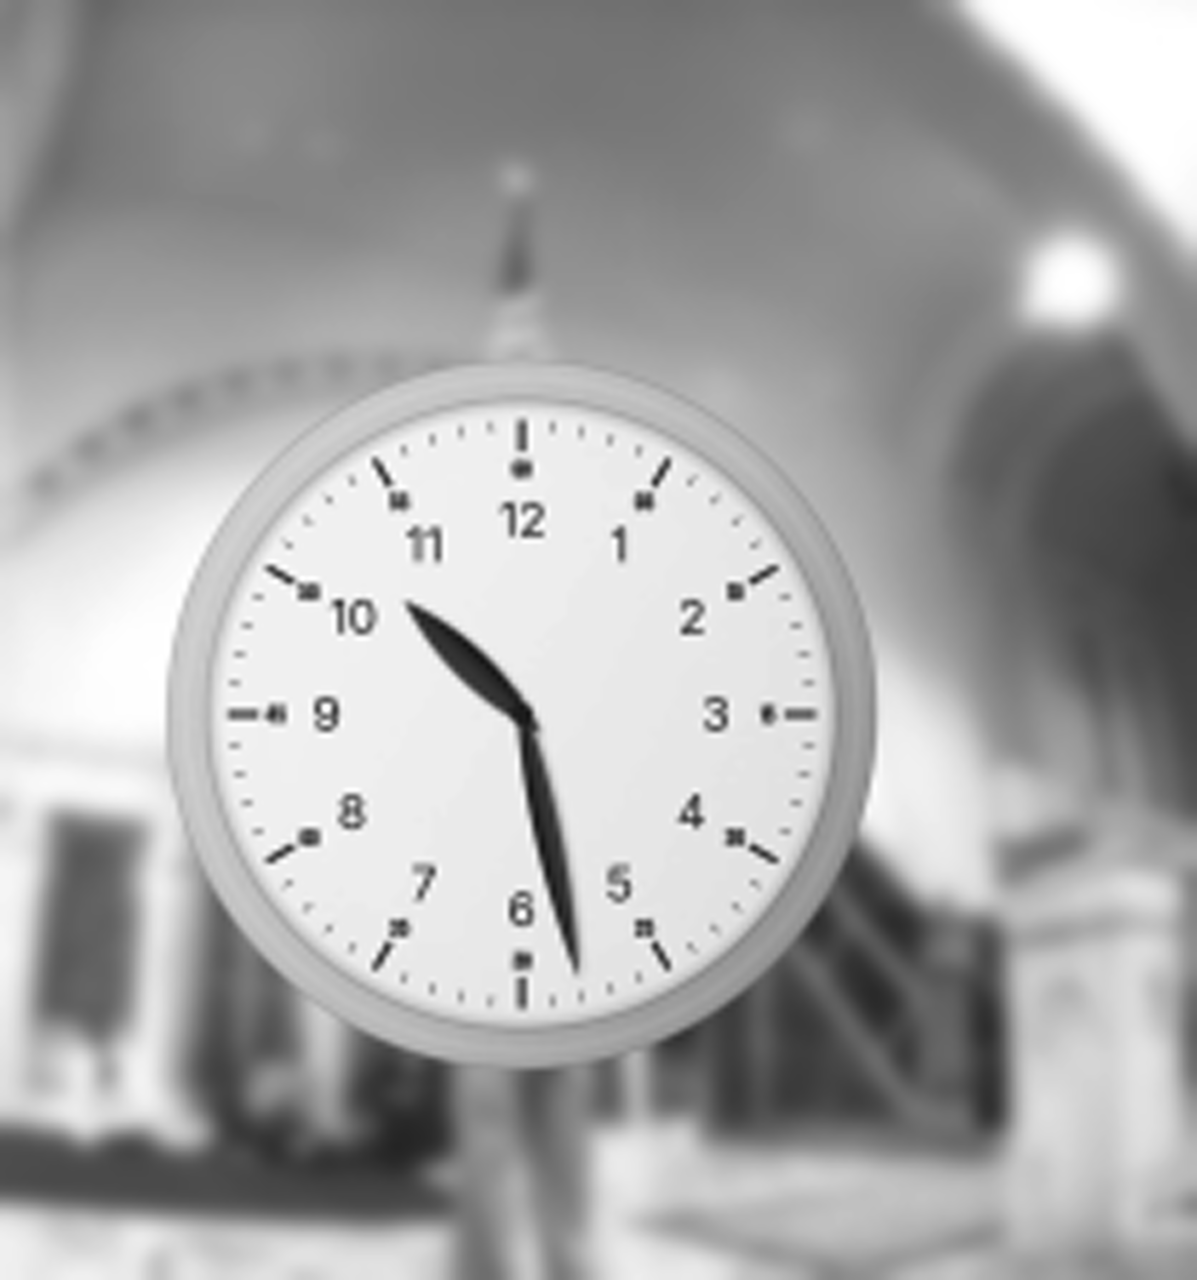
**10:28**
